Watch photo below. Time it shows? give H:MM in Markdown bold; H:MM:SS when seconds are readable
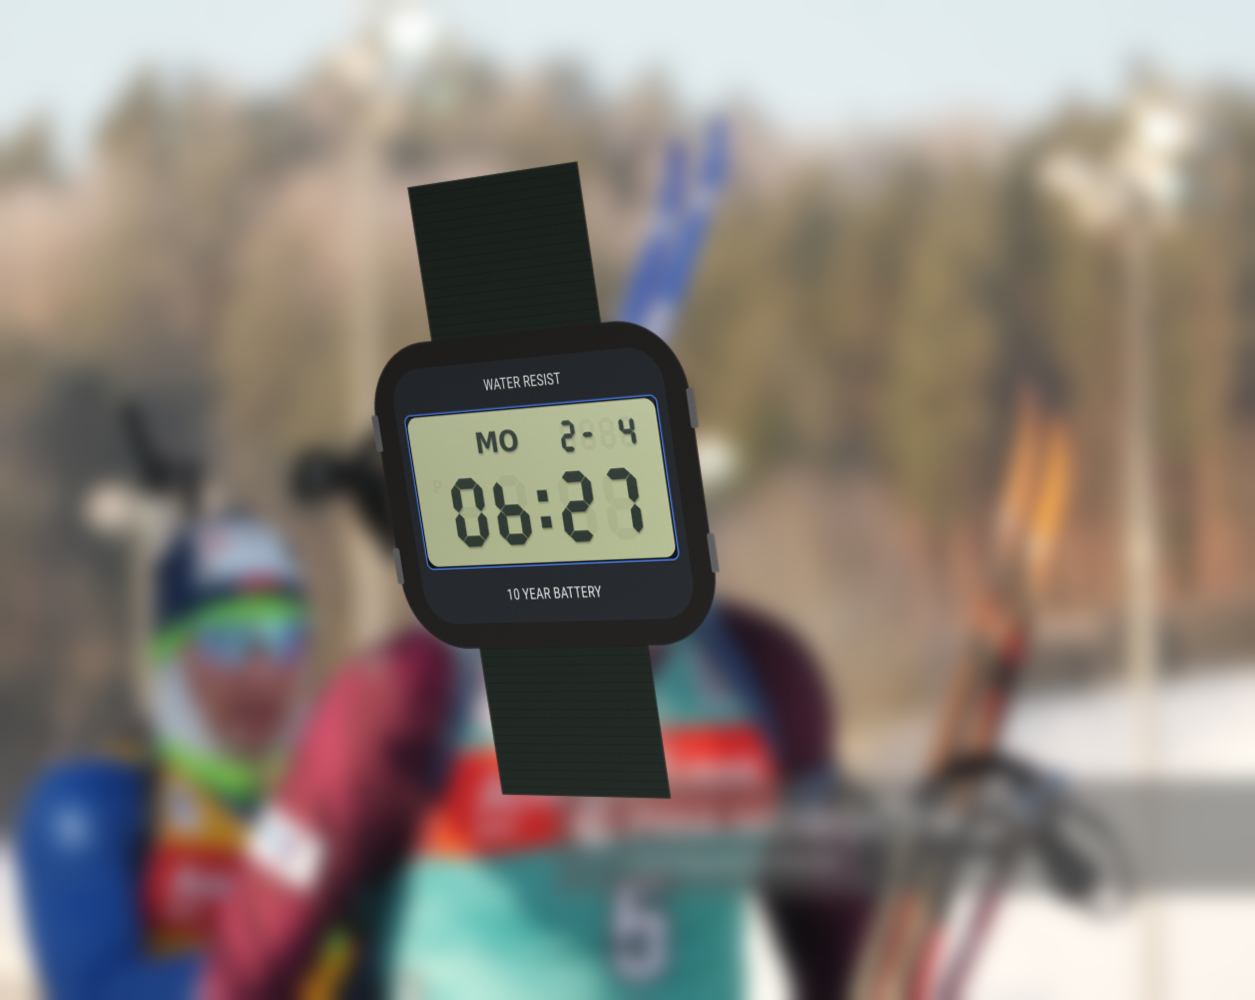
**6:27**
